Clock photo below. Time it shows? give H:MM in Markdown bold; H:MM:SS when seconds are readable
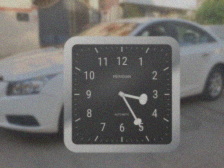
**3:25**
